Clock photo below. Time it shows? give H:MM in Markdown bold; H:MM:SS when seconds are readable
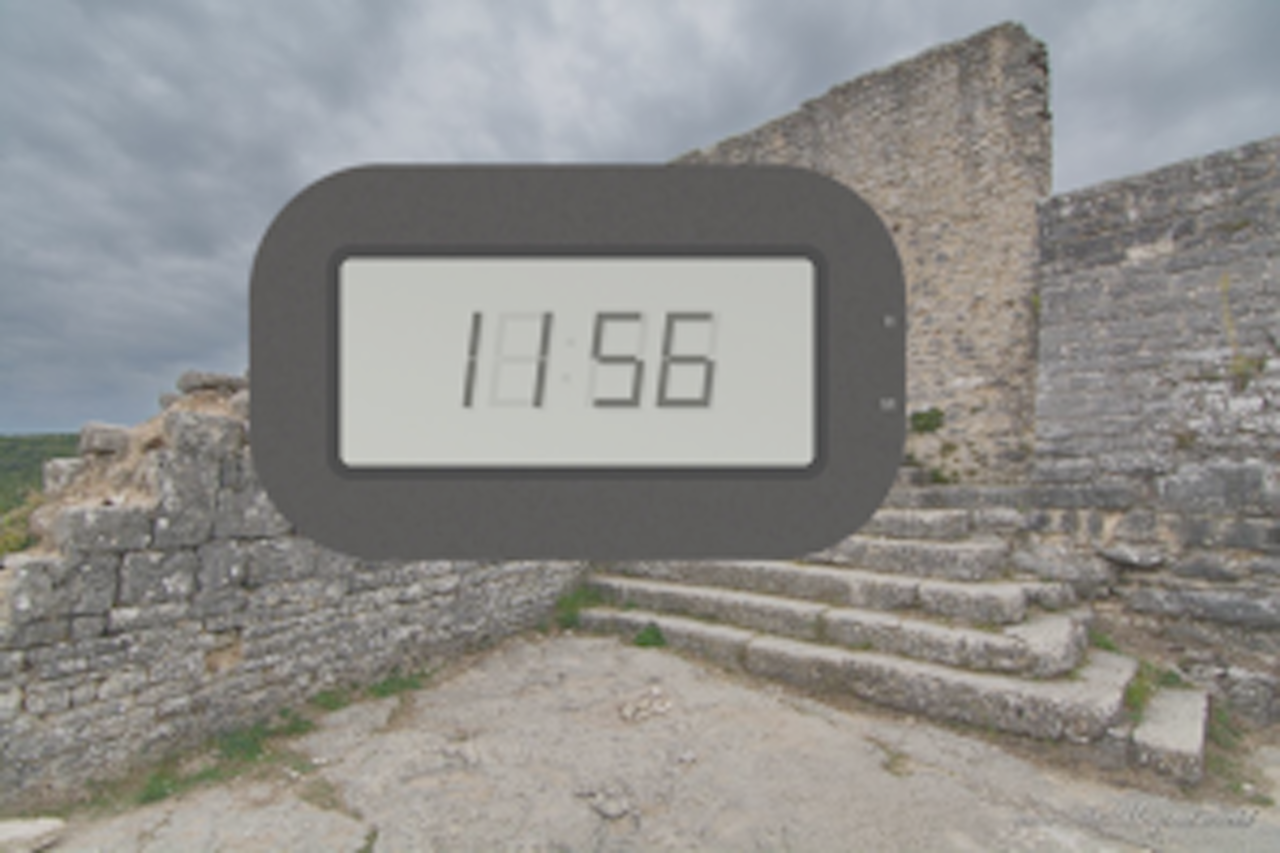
**11:56**
